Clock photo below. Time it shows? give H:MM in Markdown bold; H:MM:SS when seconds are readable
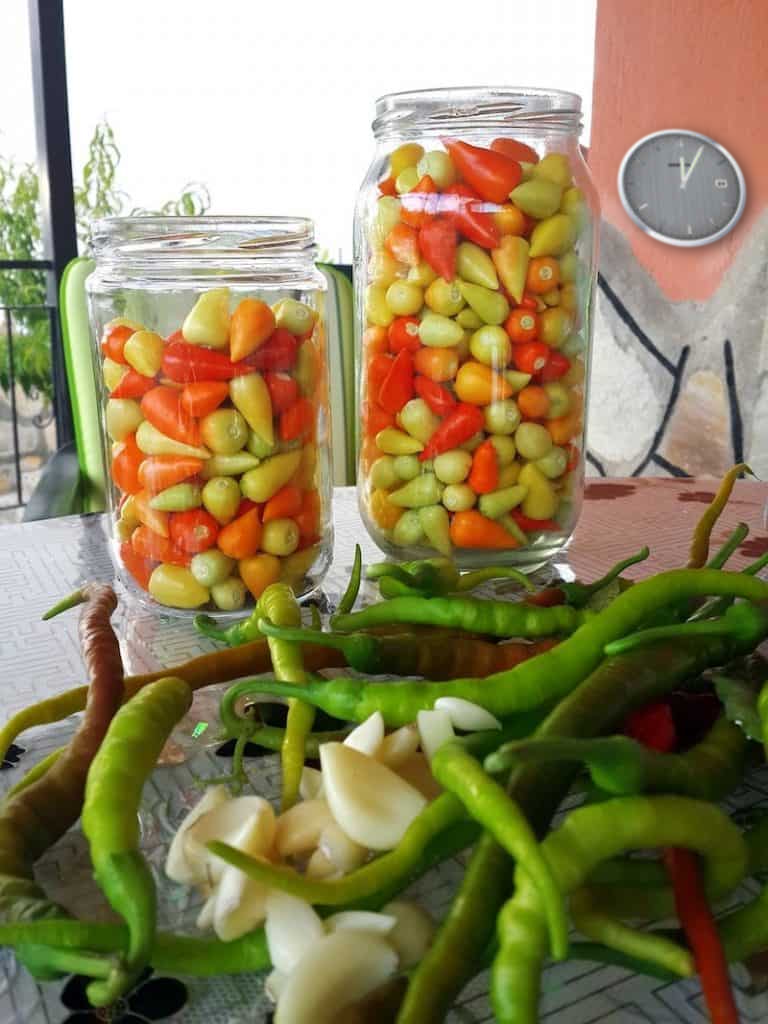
**12:05**
